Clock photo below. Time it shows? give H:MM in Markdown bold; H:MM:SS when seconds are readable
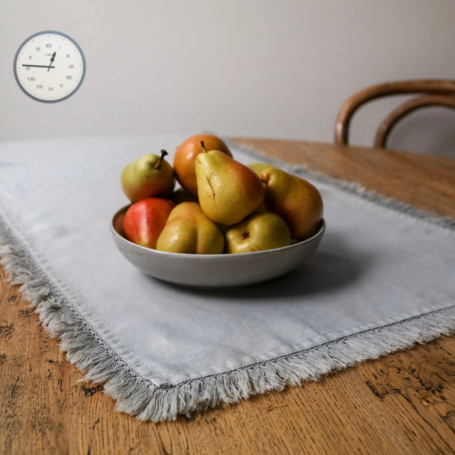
**12:46**
